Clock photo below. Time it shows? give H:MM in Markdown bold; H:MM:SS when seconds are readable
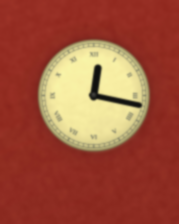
**12:17**
